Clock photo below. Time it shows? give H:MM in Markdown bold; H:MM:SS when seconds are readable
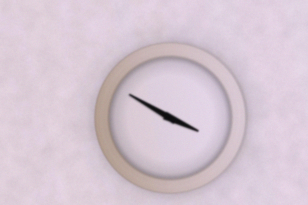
**3:50**
